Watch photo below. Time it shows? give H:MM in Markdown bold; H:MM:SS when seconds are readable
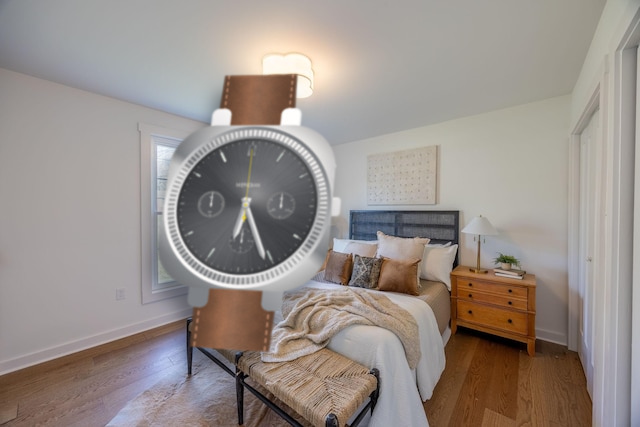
**6:26**
